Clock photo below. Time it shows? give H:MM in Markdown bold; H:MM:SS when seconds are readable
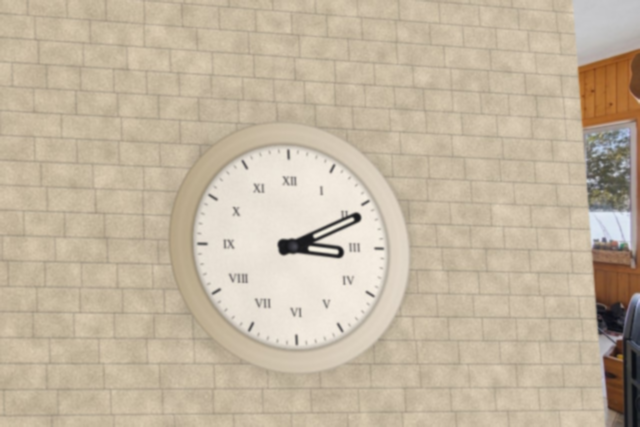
**3:11**
